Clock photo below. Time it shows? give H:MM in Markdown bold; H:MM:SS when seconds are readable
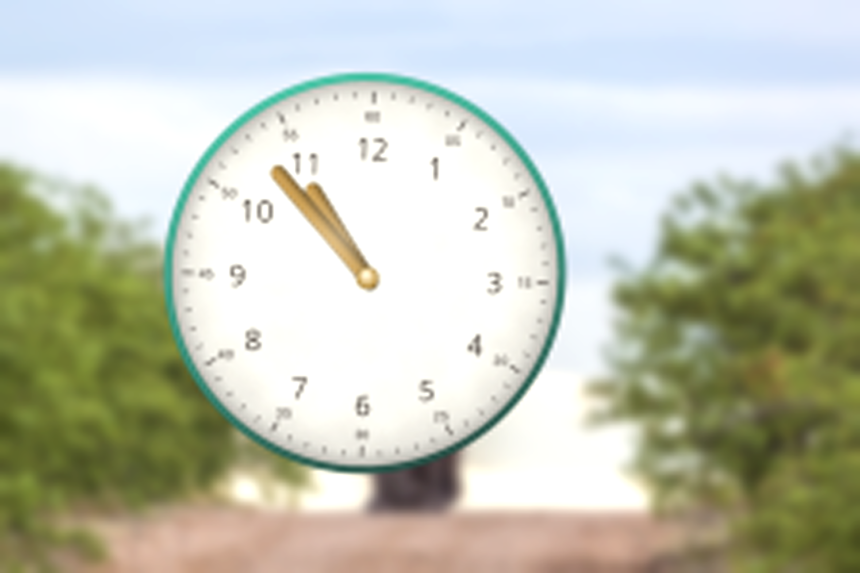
**10:53**
